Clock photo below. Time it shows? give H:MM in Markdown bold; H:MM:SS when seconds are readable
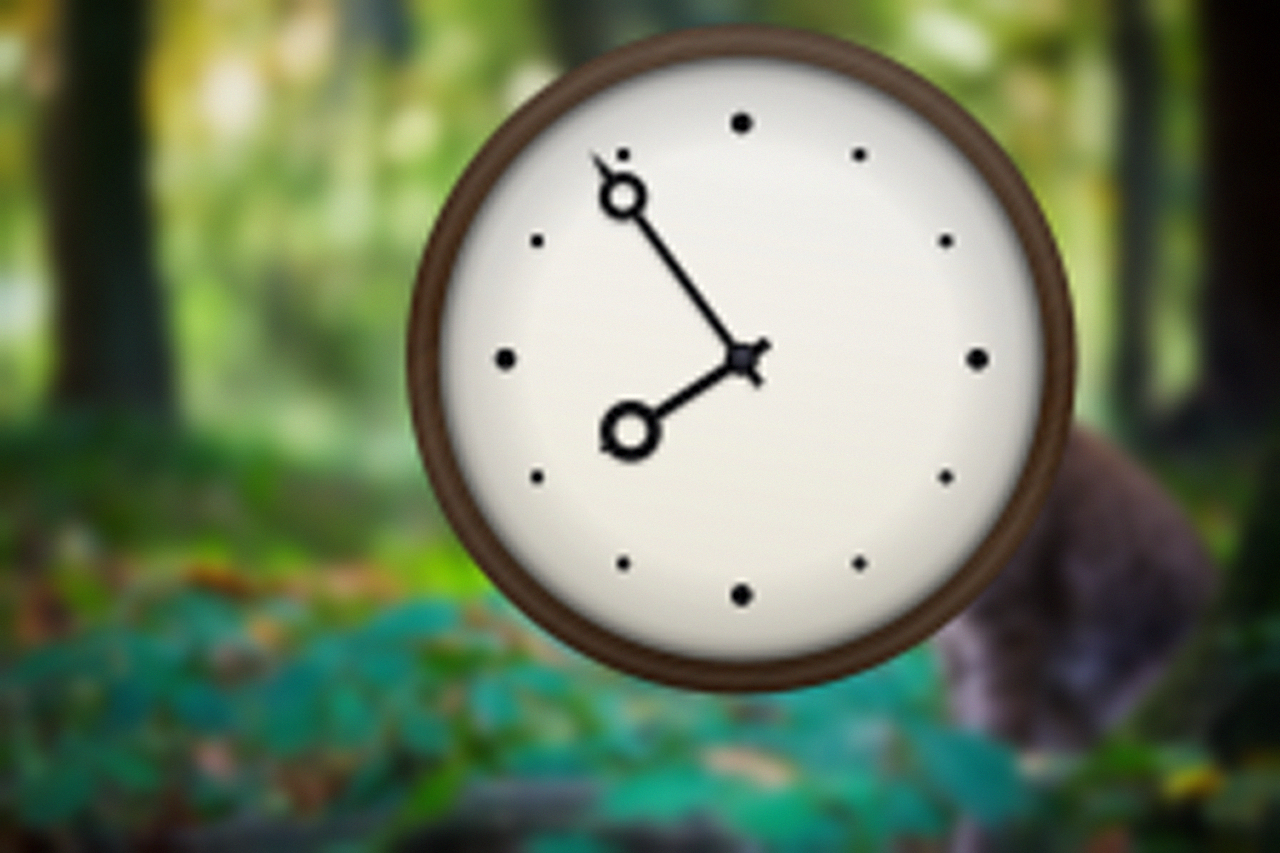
**7:54**
